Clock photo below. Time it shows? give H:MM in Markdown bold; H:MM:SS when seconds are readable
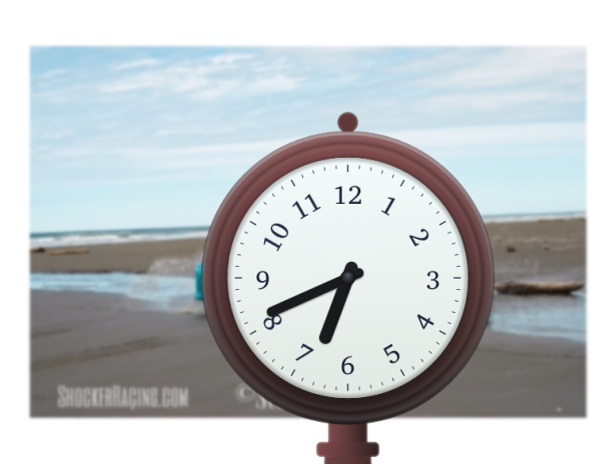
**6:41**
